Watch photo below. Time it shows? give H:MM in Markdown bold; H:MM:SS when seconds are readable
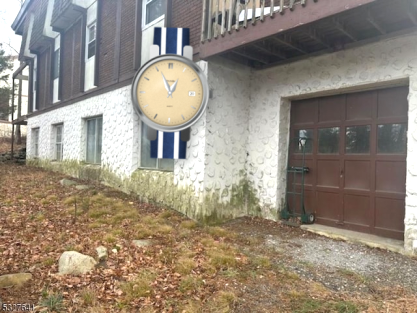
**12:56**
